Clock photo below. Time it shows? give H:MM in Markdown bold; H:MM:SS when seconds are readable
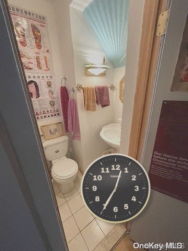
**12:35**
